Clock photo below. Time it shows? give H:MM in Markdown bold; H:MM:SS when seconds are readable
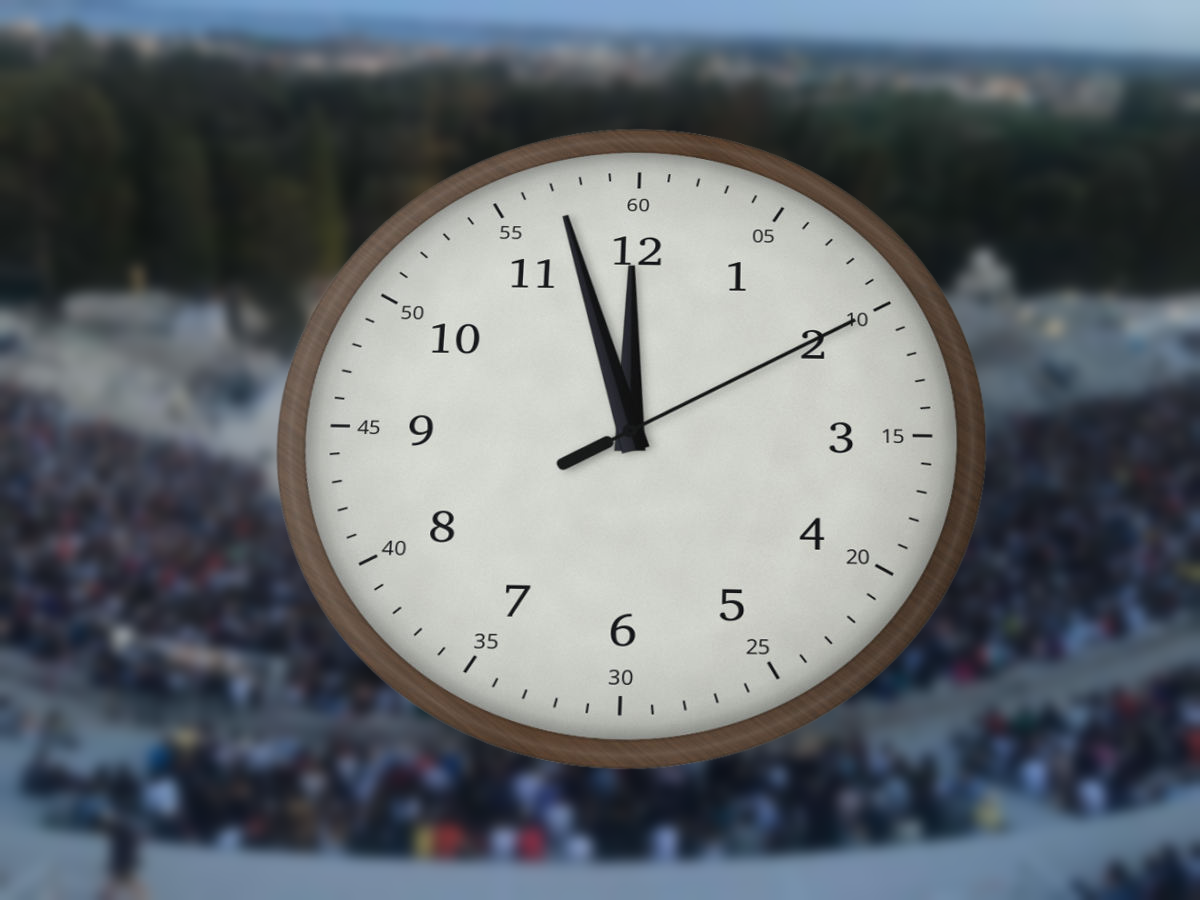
**11:57:10**
